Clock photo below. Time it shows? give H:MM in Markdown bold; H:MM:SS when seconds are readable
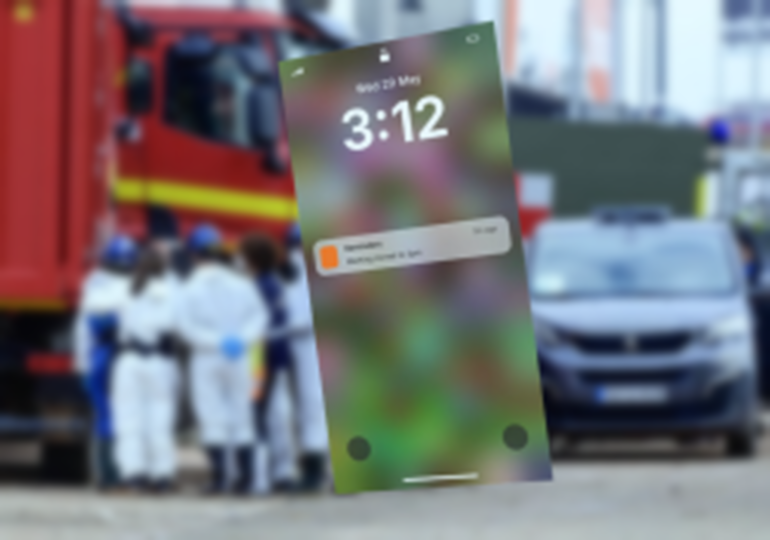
**3:12**
